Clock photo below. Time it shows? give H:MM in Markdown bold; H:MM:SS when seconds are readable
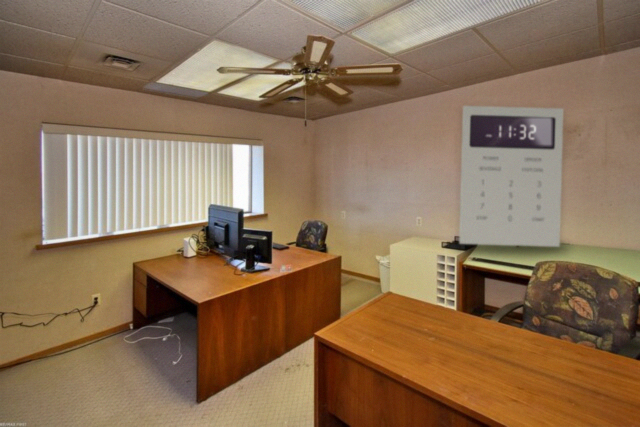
**11:32**
